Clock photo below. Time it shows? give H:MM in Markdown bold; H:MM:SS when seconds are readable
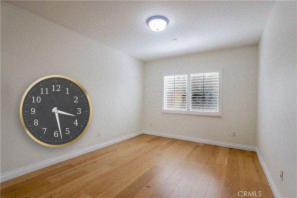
**3:28**
